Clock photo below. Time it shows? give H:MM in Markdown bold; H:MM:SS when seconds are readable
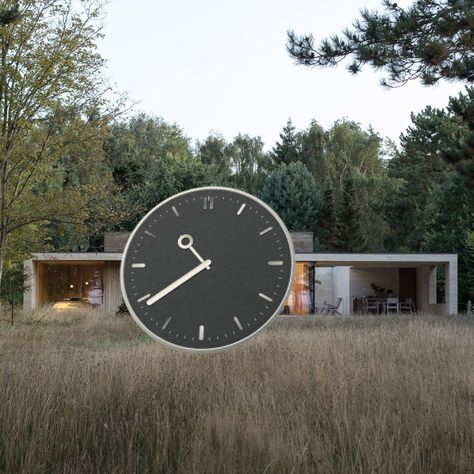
**10:39**
